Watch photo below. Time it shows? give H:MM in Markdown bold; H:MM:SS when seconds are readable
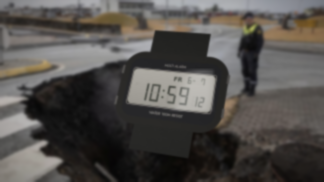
**10:59**
